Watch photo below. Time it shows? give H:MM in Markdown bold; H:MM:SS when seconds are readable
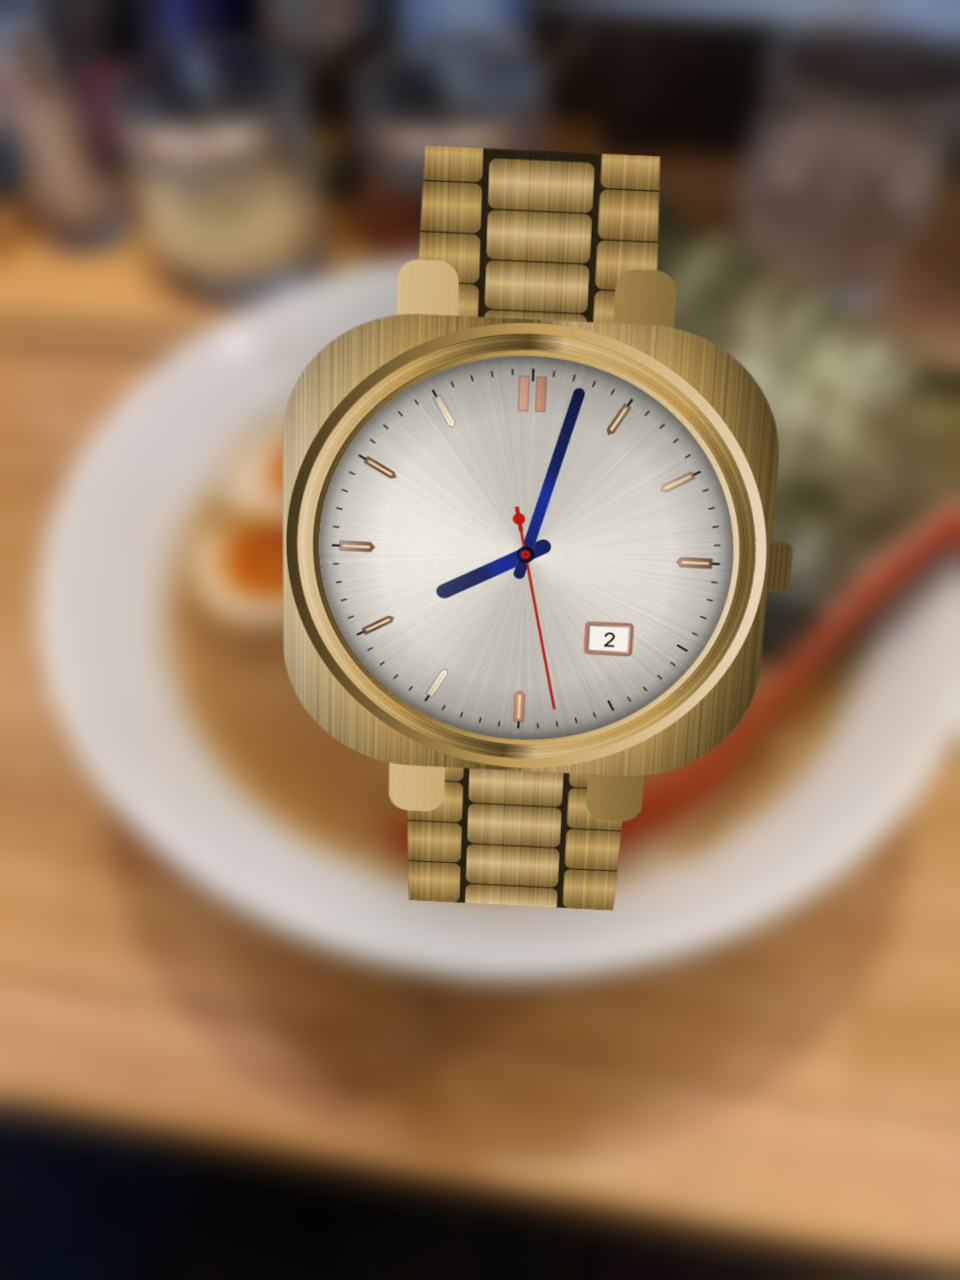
**8:02:28**
